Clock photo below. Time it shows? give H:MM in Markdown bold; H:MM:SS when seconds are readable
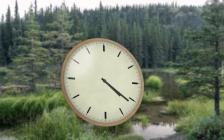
**4:21**
